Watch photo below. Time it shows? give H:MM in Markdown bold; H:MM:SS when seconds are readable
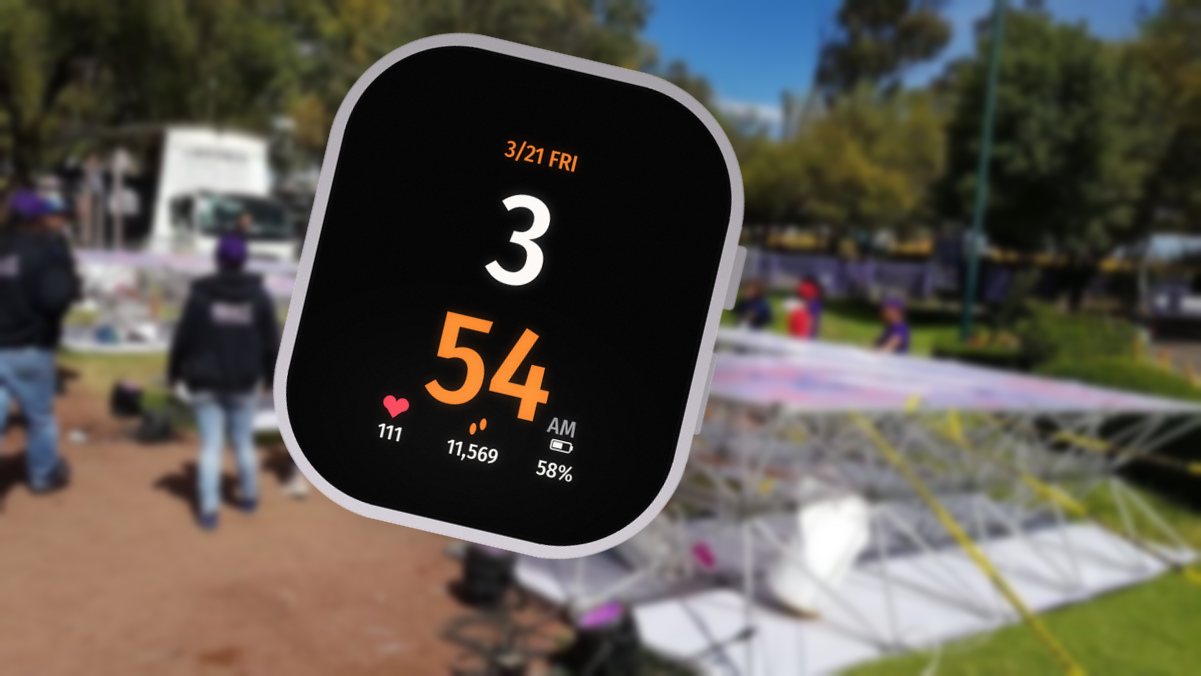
**3:54**
